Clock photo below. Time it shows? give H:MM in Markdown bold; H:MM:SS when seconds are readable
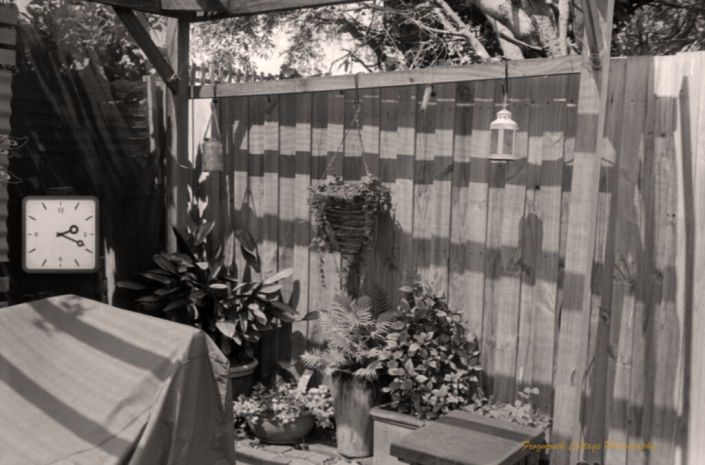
**2:19**
